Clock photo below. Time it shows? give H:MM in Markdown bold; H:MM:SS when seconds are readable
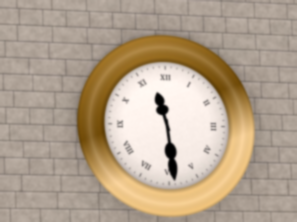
**11:29**
